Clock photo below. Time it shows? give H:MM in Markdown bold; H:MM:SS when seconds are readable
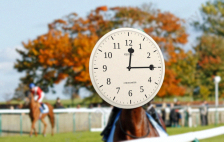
**12:15**
